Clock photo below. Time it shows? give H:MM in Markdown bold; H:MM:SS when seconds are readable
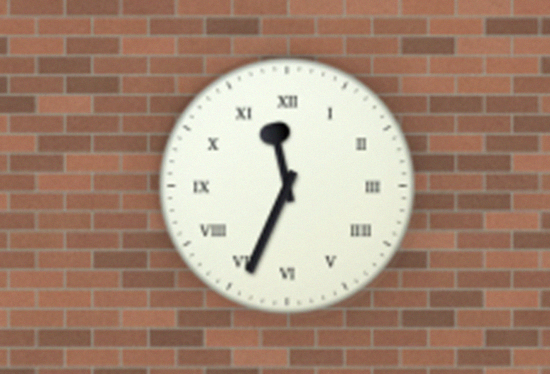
**11:34**
